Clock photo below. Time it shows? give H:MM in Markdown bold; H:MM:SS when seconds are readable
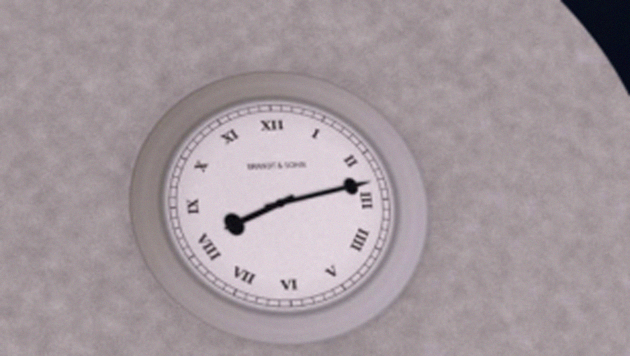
**8:13**
